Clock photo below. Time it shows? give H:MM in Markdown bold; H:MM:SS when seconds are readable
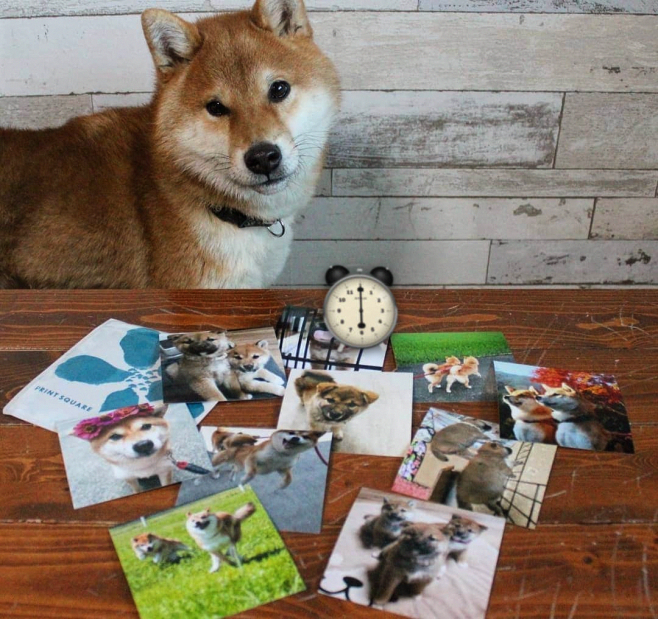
**6:00**
